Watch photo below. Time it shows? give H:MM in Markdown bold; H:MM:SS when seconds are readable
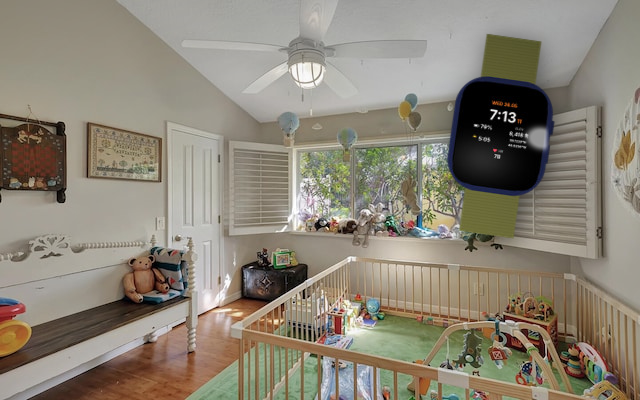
**7:13**
